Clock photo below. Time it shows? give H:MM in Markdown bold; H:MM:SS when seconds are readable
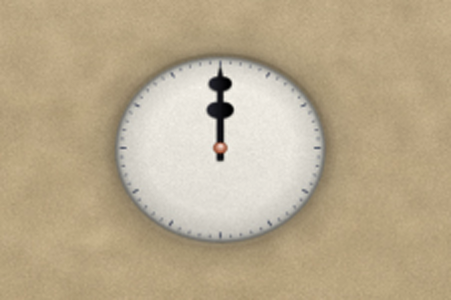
**12:00**
